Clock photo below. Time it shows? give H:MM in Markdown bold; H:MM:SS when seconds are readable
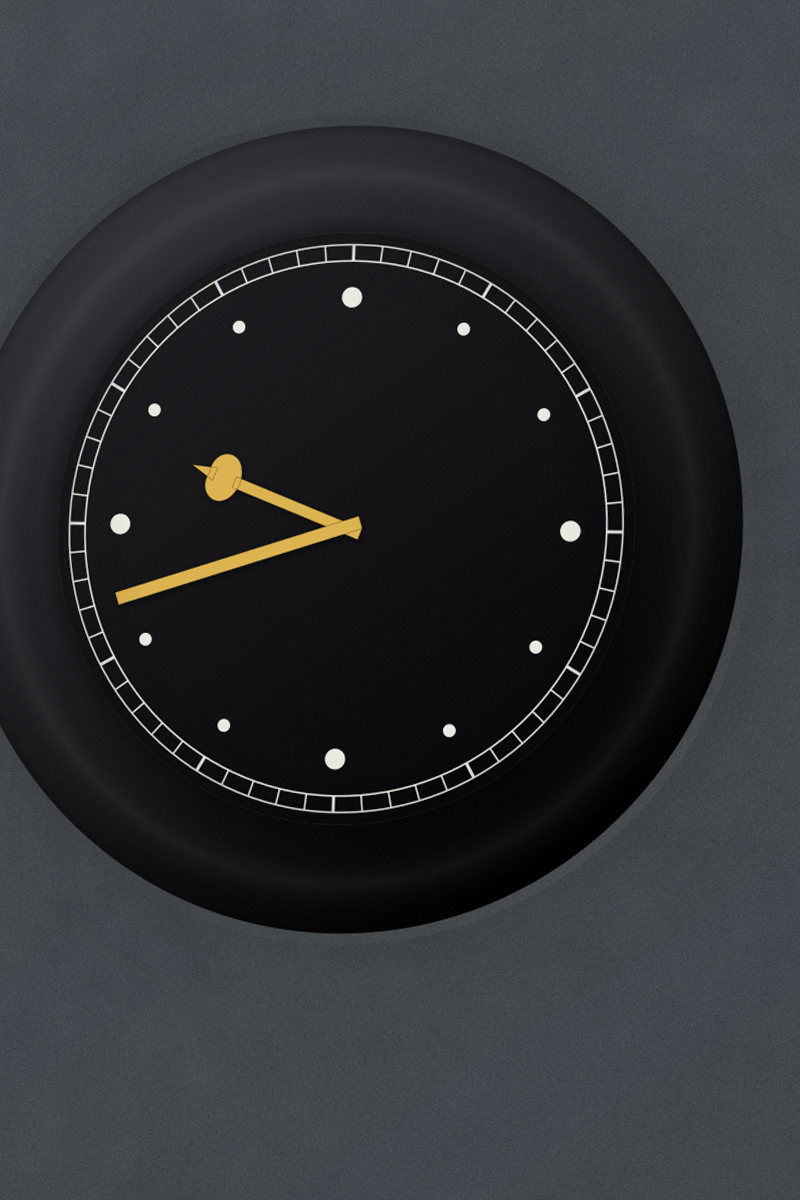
**9:42**
